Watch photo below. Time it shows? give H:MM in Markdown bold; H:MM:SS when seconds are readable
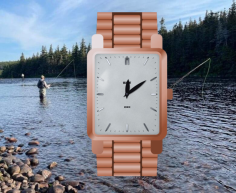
**12:09**
